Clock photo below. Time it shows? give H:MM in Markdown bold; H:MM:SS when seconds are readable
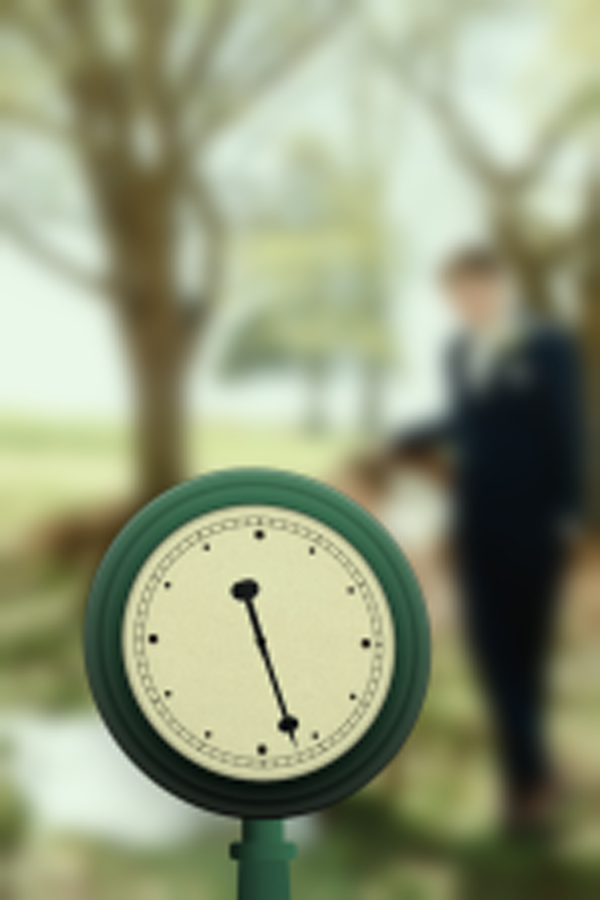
**11:27**
